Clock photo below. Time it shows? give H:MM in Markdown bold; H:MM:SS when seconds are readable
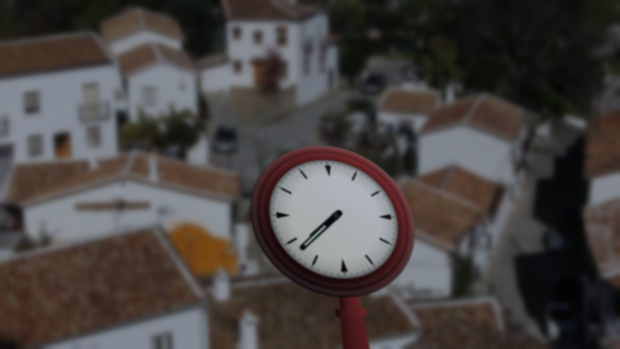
**7:38**
